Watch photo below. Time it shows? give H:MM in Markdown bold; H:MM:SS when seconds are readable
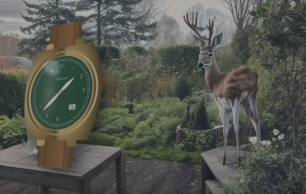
**1:38**
